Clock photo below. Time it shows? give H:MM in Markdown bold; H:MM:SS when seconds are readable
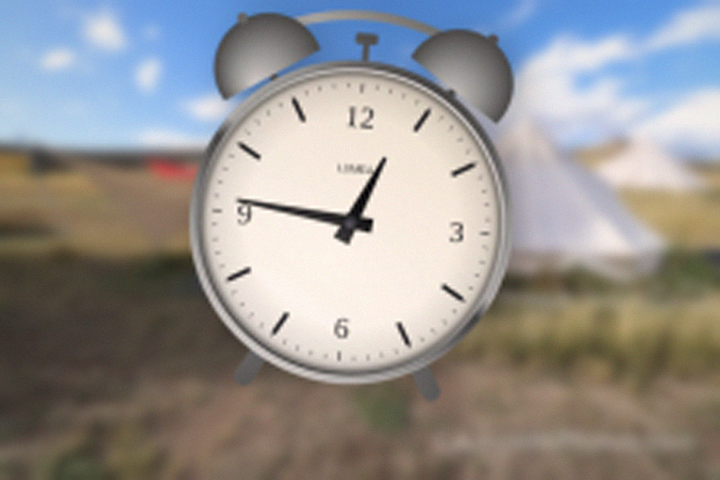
**12:46**
